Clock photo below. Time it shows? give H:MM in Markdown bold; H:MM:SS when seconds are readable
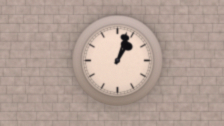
**1:03**
